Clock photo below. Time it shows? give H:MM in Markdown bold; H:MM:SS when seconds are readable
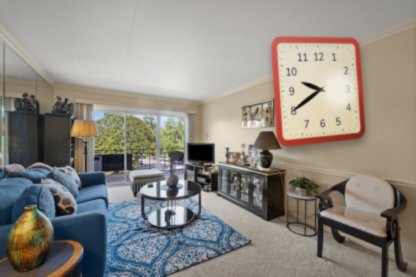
**9:40**
